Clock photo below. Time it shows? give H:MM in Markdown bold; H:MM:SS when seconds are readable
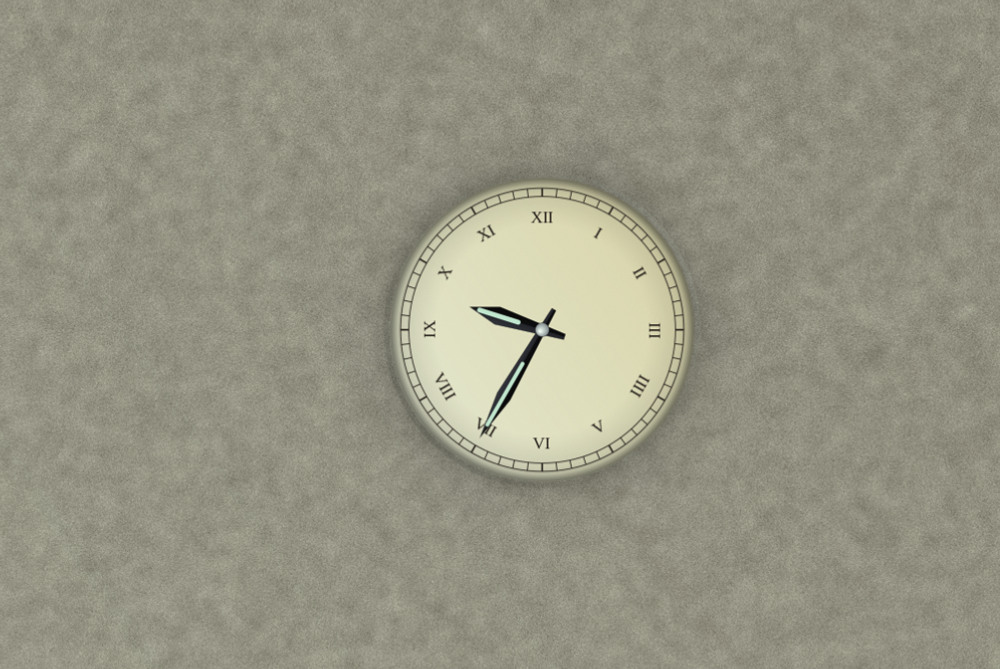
**9:35**
